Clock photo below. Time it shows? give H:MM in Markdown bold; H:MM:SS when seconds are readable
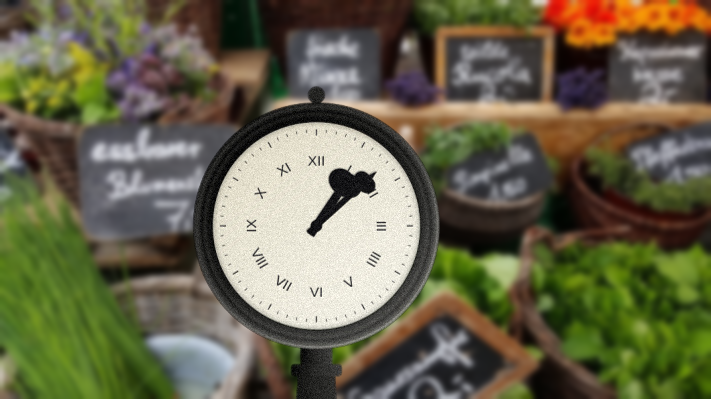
**1:08**
